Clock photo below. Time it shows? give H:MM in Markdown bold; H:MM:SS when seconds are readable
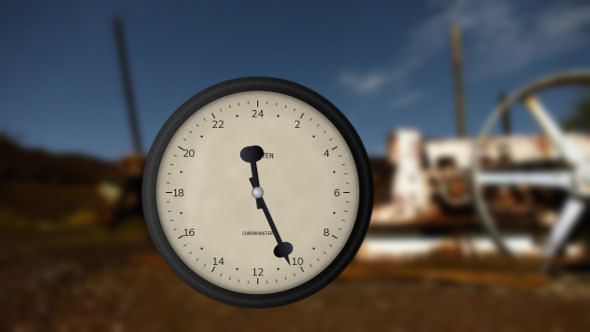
**23:26**
